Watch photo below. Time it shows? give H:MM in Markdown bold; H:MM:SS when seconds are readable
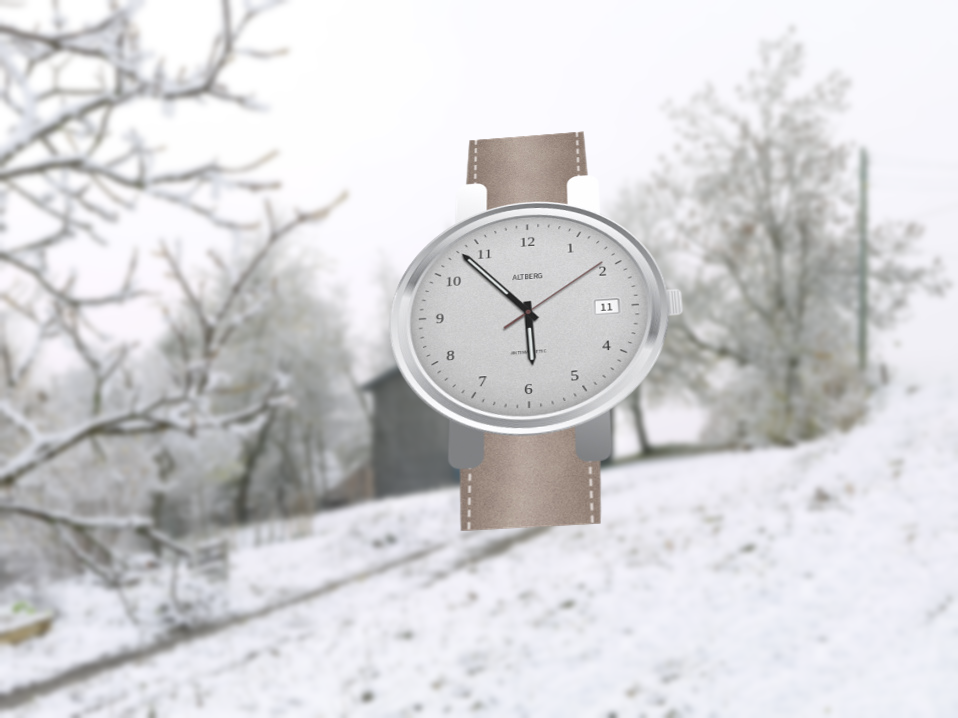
**5:53:09**
